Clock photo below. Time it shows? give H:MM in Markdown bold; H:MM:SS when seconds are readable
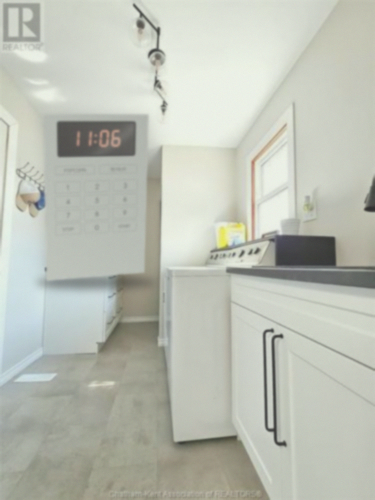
**11:06**
